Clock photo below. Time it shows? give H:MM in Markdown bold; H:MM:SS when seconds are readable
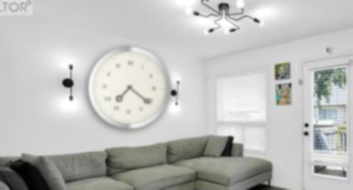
**7:21**
